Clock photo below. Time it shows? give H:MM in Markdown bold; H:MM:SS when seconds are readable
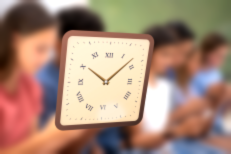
**10:08**
